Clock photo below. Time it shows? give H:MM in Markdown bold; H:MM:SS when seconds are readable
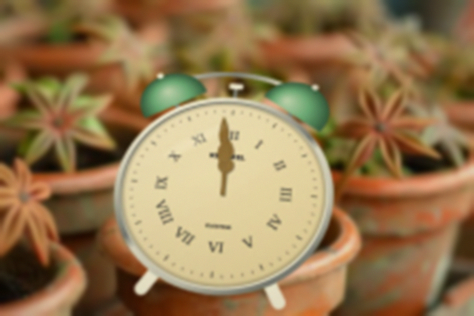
**11:59**
